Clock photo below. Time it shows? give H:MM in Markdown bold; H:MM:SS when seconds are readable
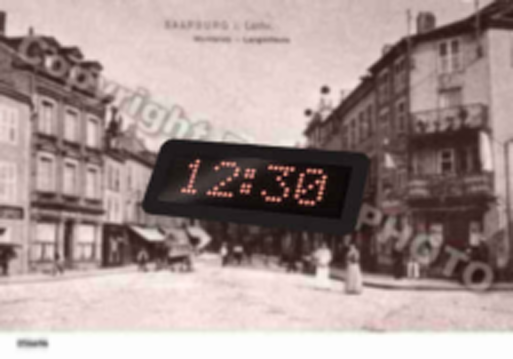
**12:30**
